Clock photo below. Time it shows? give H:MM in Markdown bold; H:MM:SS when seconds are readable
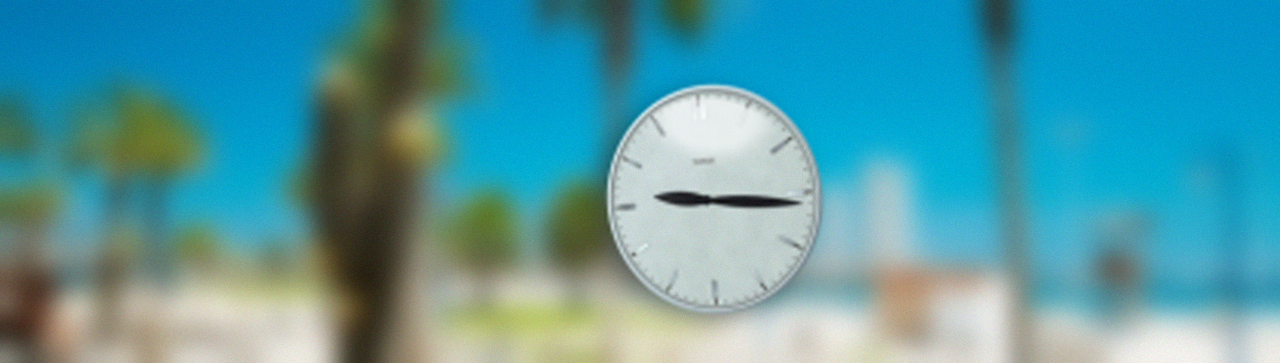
**9:16**
